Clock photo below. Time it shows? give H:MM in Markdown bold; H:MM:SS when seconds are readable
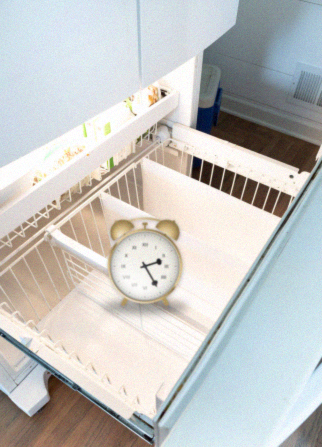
**2:25**
